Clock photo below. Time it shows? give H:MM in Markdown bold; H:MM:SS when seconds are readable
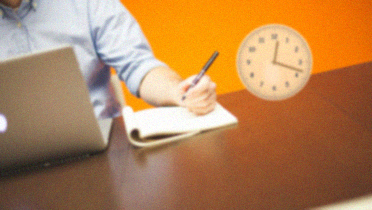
**12:18**
